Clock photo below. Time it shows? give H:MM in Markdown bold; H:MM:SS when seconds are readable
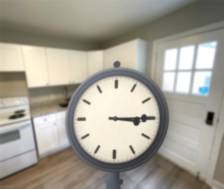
**3:15**
